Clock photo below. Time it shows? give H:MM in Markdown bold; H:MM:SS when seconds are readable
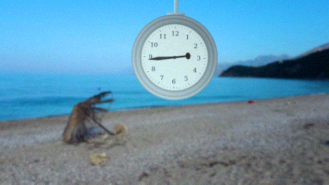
**2:44**
